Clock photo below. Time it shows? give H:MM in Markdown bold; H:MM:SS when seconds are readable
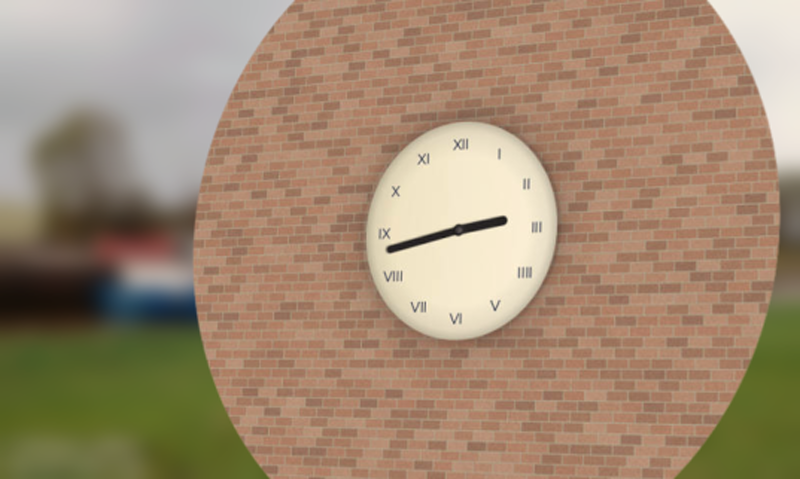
**2:43**
